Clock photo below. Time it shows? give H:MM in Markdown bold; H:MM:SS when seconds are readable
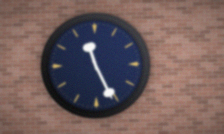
**11:26**
